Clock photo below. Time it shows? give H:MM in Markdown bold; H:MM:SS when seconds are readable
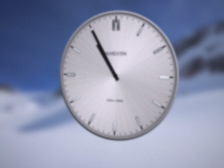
**10:55**
